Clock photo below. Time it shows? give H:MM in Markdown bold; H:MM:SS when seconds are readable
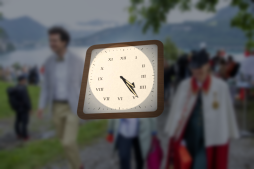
**4:24**
